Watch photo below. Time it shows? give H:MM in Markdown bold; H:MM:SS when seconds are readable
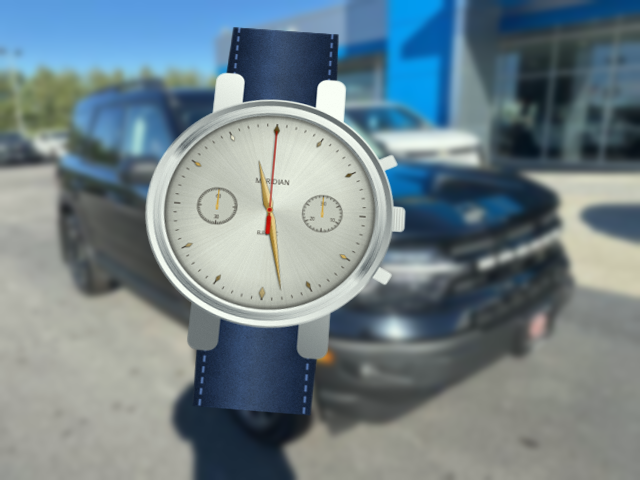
**11:28**
